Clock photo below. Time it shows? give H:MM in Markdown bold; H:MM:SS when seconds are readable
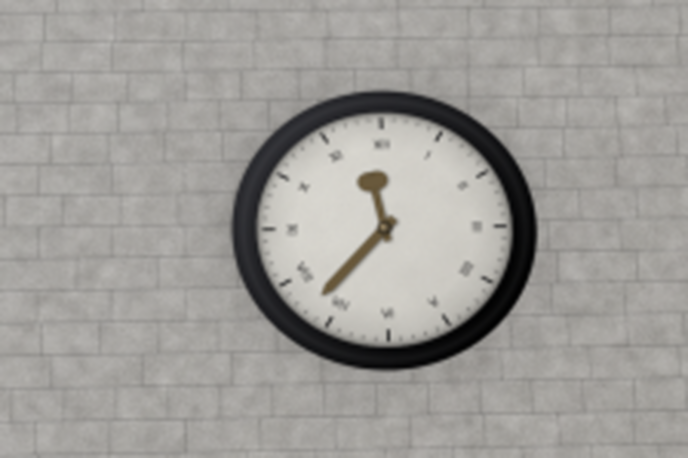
**11:37**
